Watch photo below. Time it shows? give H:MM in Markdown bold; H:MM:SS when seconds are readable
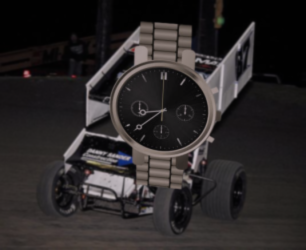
**8:38**
